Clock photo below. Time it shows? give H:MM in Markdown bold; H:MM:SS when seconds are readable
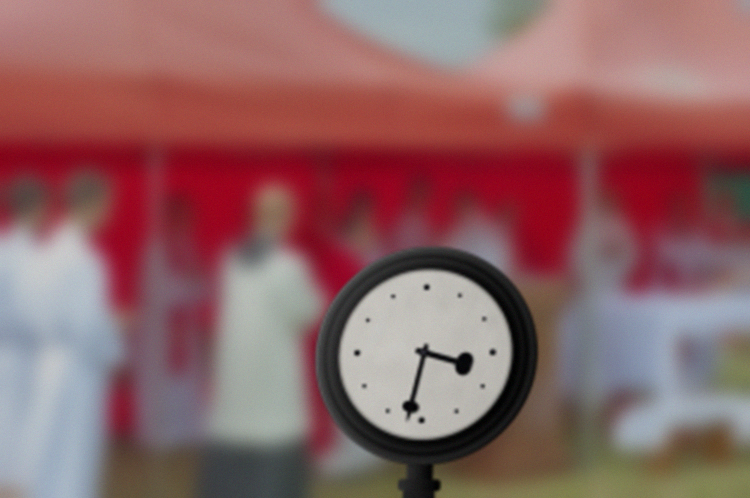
**3:32**
